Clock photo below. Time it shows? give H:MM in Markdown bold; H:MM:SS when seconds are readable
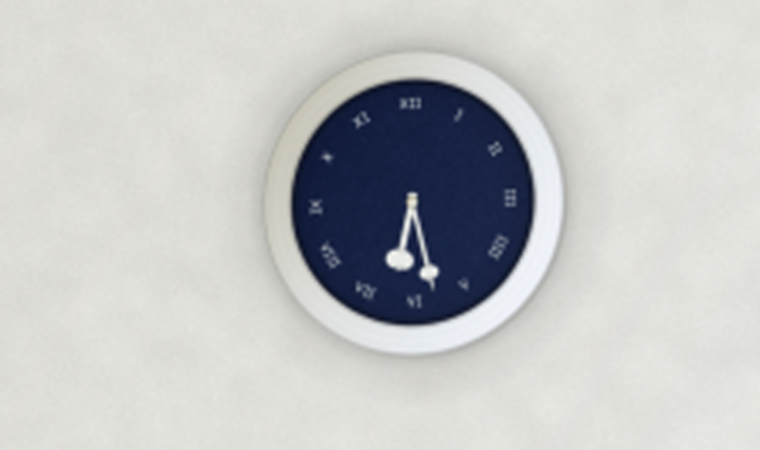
**6:28**
